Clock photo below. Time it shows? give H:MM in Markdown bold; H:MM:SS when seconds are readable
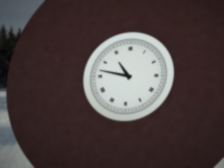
**10:47**
